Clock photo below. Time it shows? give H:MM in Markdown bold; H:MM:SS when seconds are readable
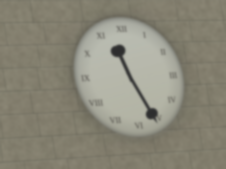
**11:26**
